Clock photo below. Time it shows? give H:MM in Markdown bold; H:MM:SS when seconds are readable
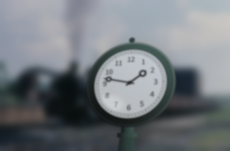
**1:47**
